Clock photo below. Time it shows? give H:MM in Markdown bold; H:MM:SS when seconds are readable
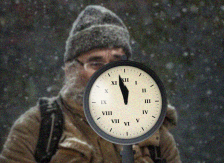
**11:58**
